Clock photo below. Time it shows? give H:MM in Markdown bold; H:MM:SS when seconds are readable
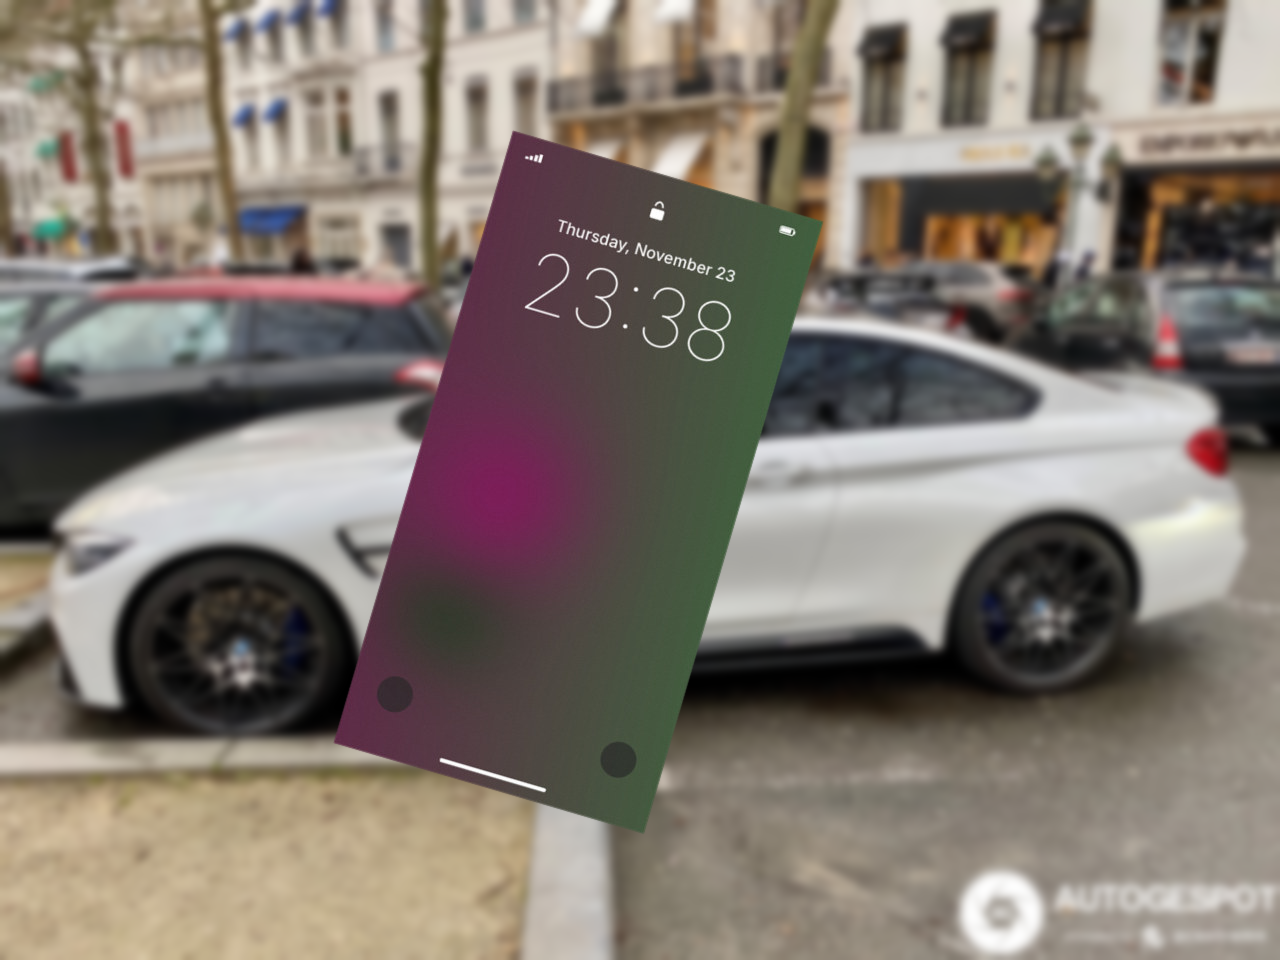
**23:38**
